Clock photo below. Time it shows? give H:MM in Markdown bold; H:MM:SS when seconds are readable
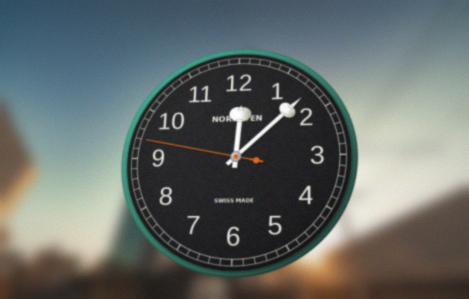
**12:07:47**
